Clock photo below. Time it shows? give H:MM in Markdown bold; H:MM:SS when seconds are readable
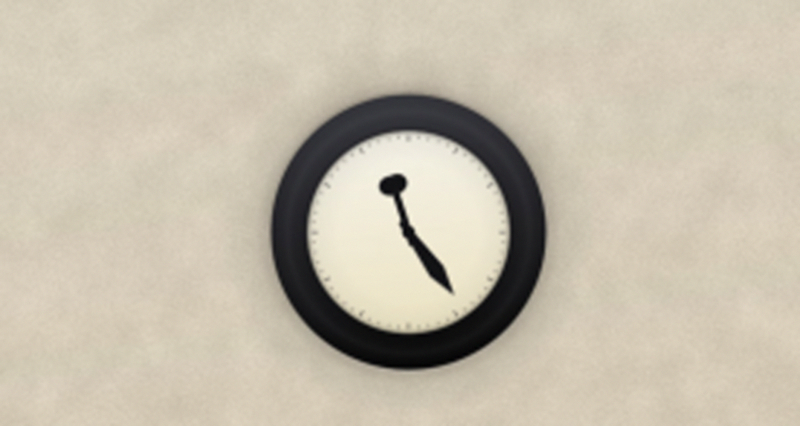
**11:24**
